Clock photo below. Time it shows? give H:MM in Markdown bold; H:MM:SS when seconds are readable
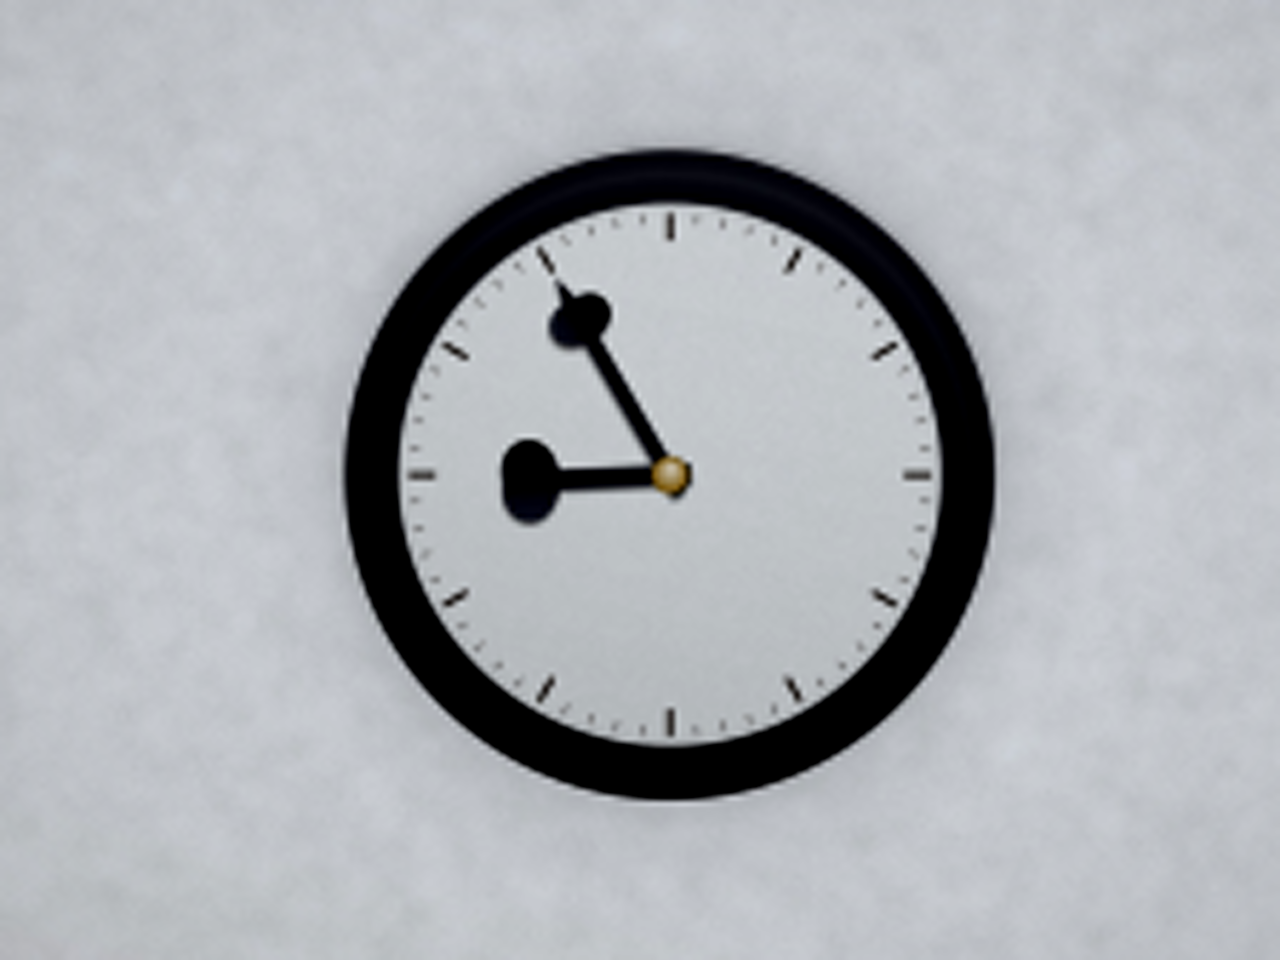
**8:55**
